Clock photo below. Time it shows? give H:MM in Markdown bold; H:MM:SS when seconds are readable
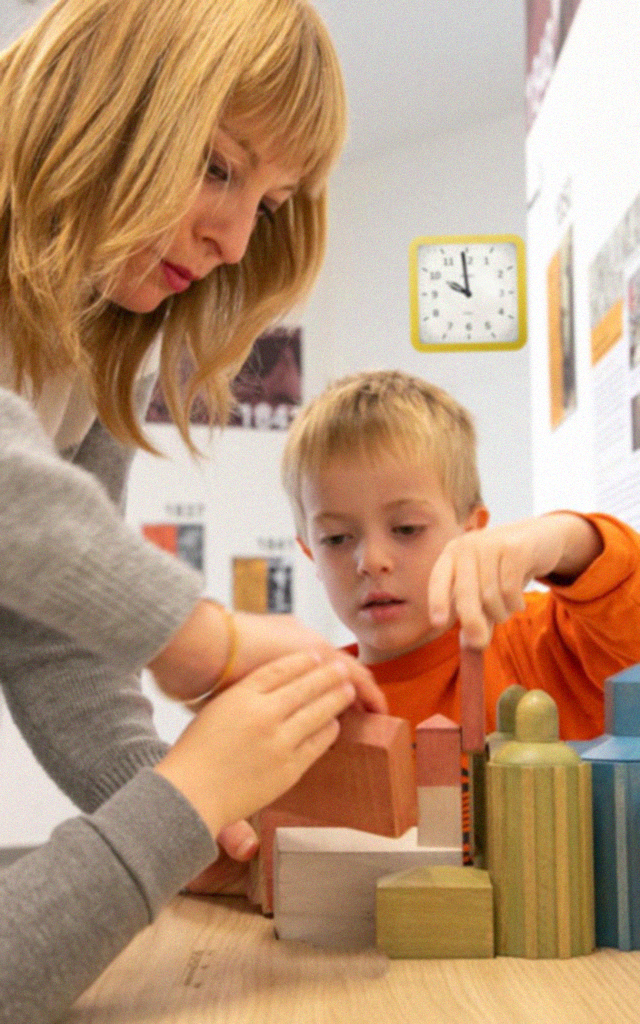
**9:59**
